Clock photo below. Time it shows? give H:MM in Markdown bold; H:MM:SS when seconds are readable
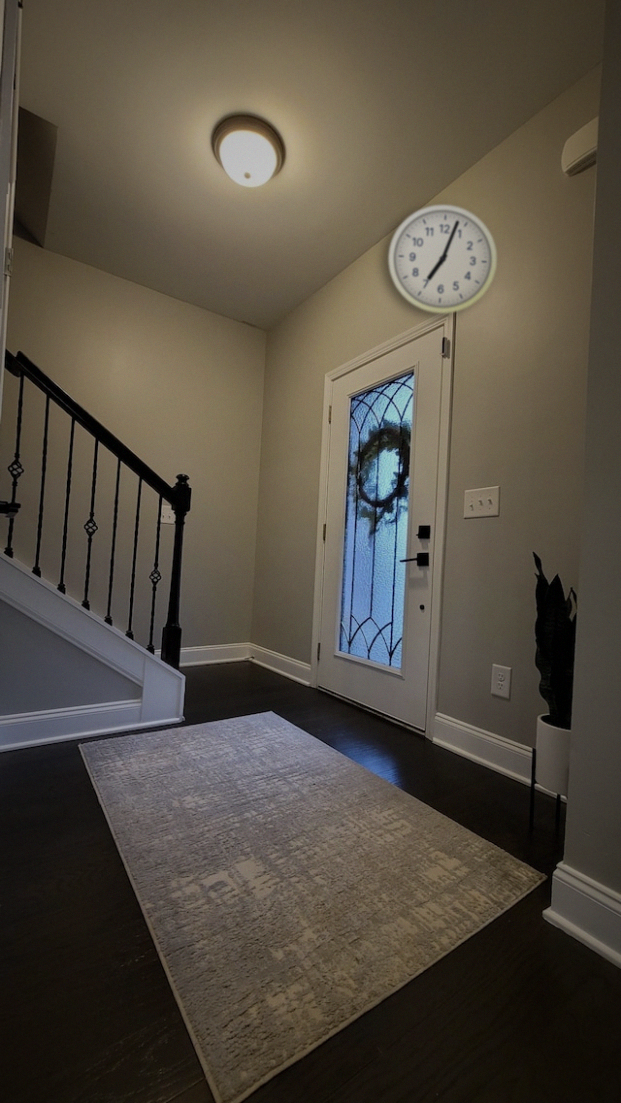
**7:03**
